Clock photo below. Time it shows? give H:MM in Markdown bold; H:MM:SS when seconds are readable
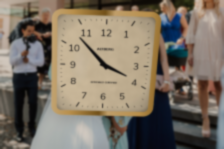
**3:53**
